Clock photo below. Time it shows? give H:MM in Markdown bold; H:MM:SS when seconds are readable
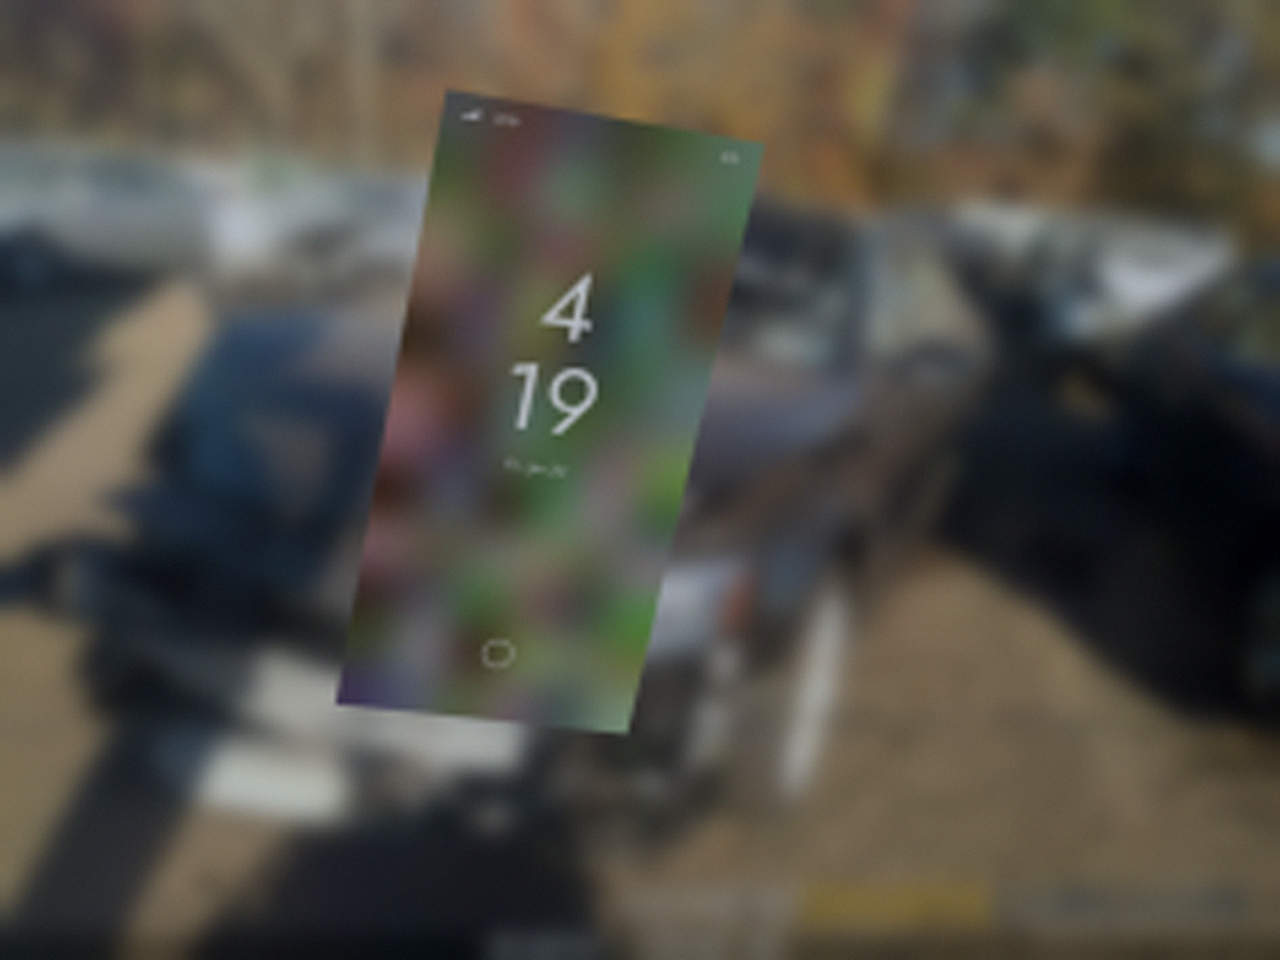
**4:19**
